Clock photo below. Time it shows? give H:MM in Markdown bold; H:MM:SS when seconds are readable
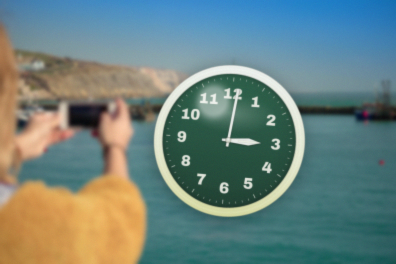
**3:01**
